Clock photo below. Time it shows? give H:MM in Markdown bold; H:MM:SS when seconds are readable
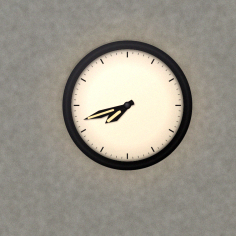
**7:42**
